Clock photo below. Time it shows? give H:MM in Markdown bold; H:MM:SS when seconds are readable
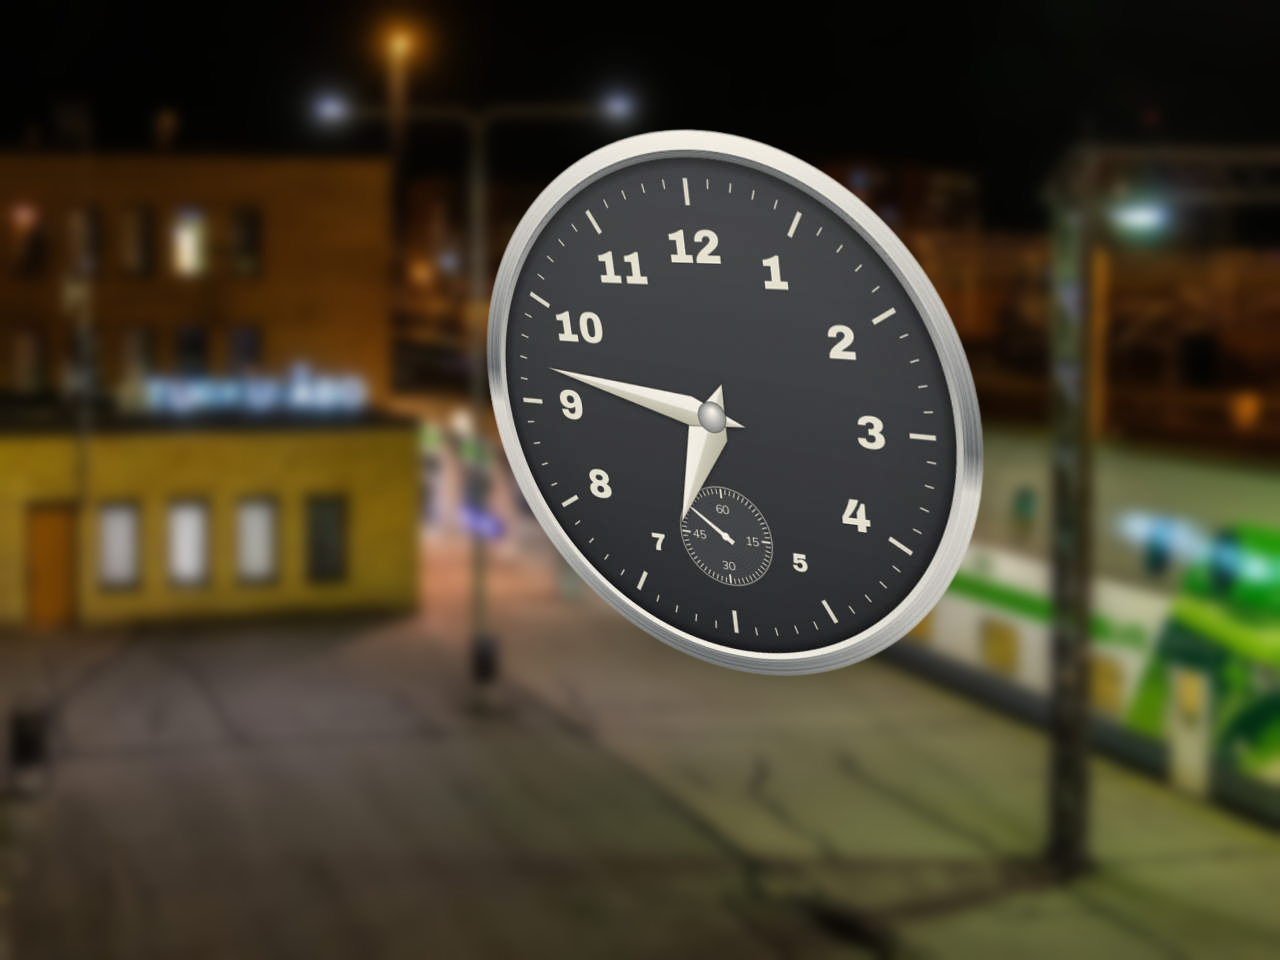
**6:46:51**
